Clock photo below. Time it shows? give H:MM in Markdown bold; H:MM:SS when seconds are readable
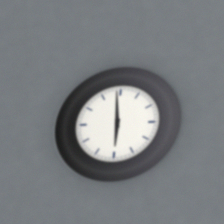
**5:59**
